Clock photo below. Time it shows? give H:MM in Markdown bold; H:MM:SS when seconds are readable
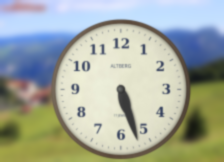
**5:27**
